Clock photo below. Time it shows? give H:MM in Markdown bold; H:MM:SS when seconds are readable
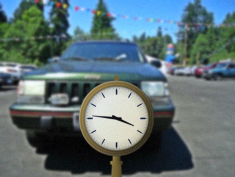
**3:46**
